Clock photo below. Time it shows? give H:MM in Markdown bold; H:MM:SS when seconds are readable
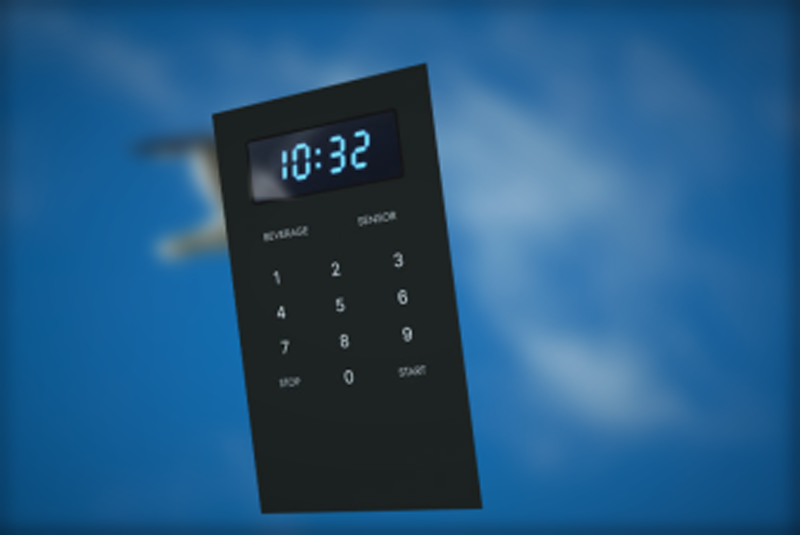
**10:32**
